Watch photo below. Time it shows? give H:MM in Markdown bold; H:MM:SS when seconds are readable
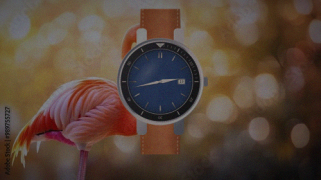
**2:43**
